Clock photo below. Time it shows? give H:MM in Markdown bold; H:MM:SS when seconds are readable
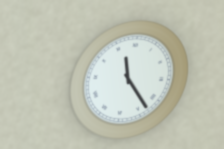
**11:23**
